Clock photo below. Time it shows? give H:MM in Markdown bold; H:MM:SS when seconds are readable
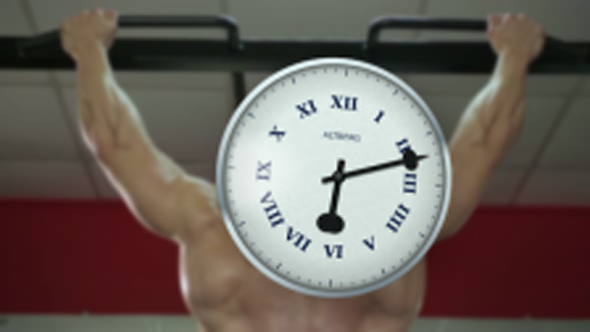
**6:12**
